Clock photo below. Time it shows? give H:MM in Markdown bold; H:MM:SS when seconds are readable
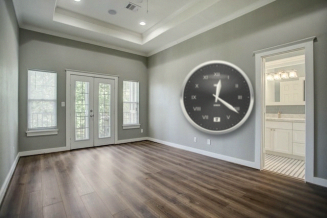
**12:21**
